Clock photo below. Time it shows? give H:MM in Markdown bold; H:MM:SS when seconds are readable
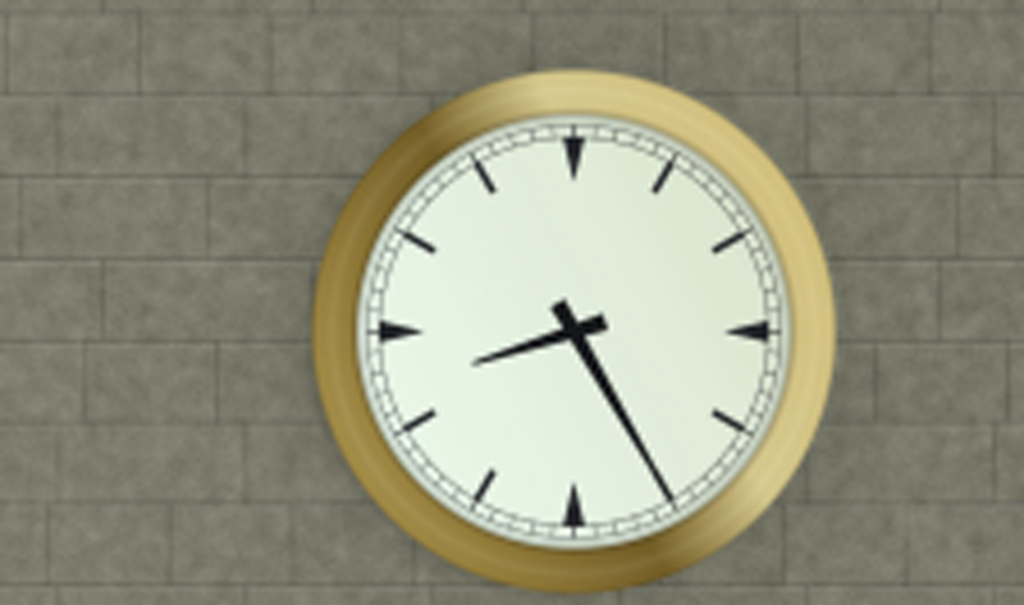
**8:25**
